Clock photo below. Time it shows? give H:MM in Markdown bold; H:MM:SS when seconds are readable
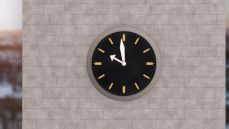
**9:59**
